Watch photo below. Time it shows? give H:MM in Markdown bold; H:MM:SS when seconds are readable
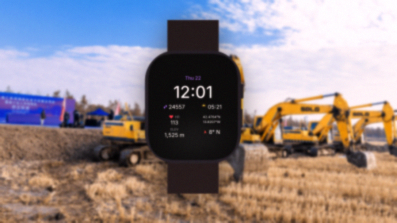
**12:01**
